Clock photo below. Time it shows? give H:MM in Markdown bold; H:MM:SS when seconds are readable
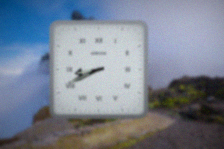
**8:41**
